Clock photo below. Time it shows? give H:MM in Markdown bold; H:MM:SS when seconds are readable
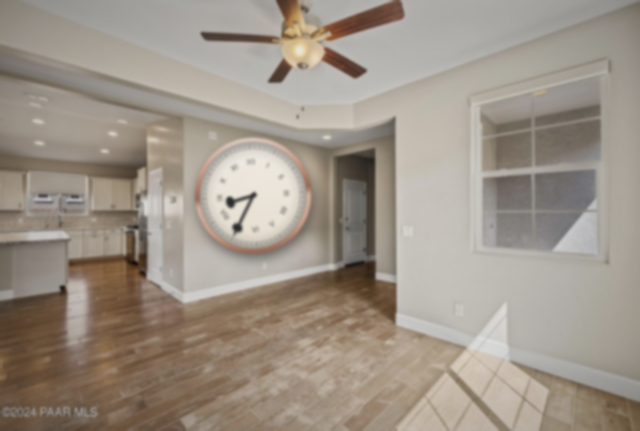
**8:35**
